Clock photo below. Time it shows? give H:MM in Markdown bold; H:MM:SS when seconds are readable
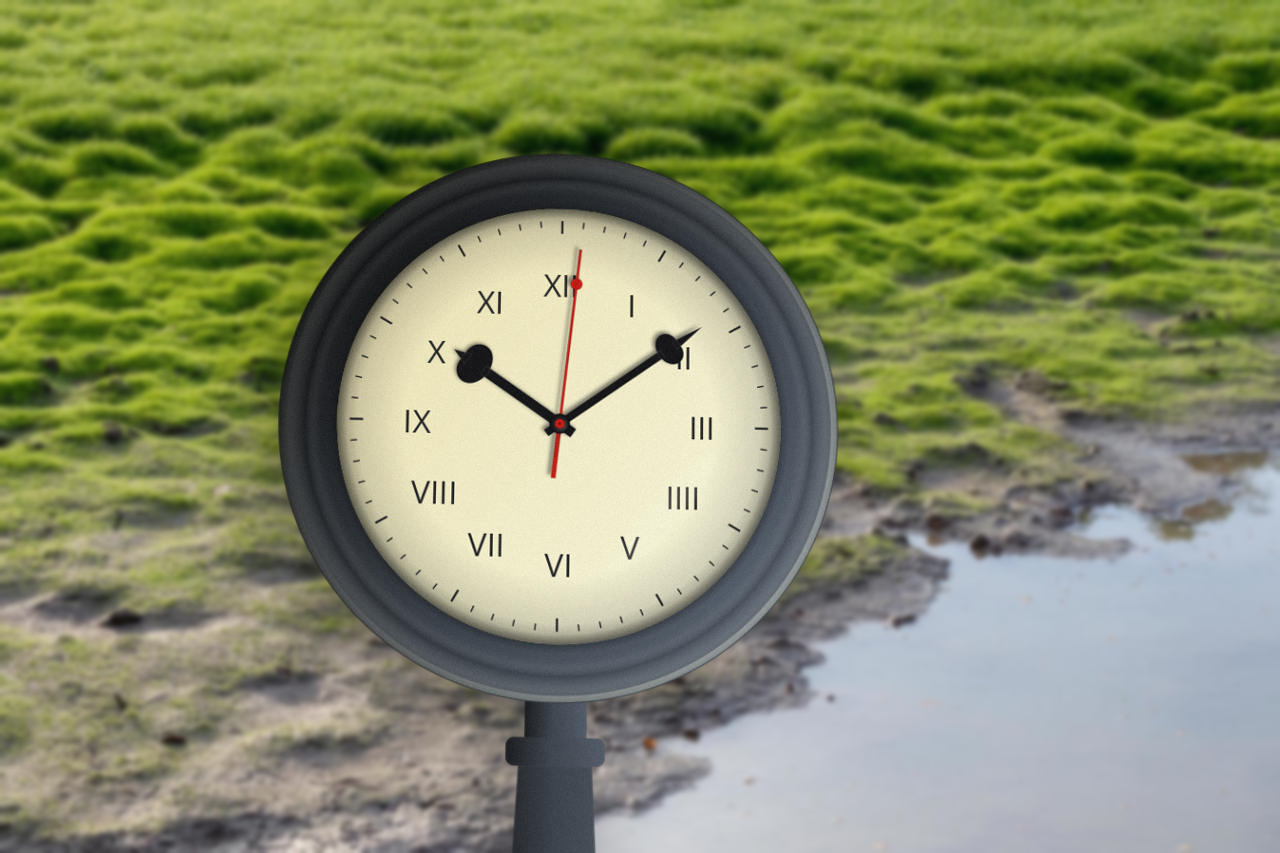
**10:09:01**
